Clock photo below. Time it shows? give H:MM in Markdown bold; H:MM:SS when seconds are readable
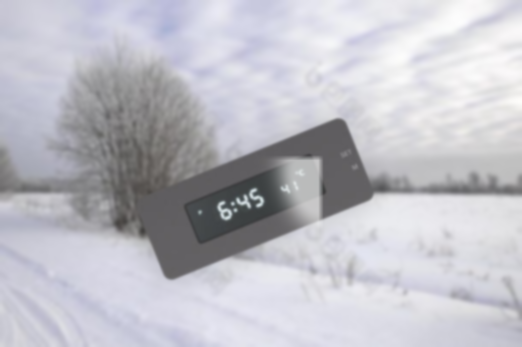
**6:45**
